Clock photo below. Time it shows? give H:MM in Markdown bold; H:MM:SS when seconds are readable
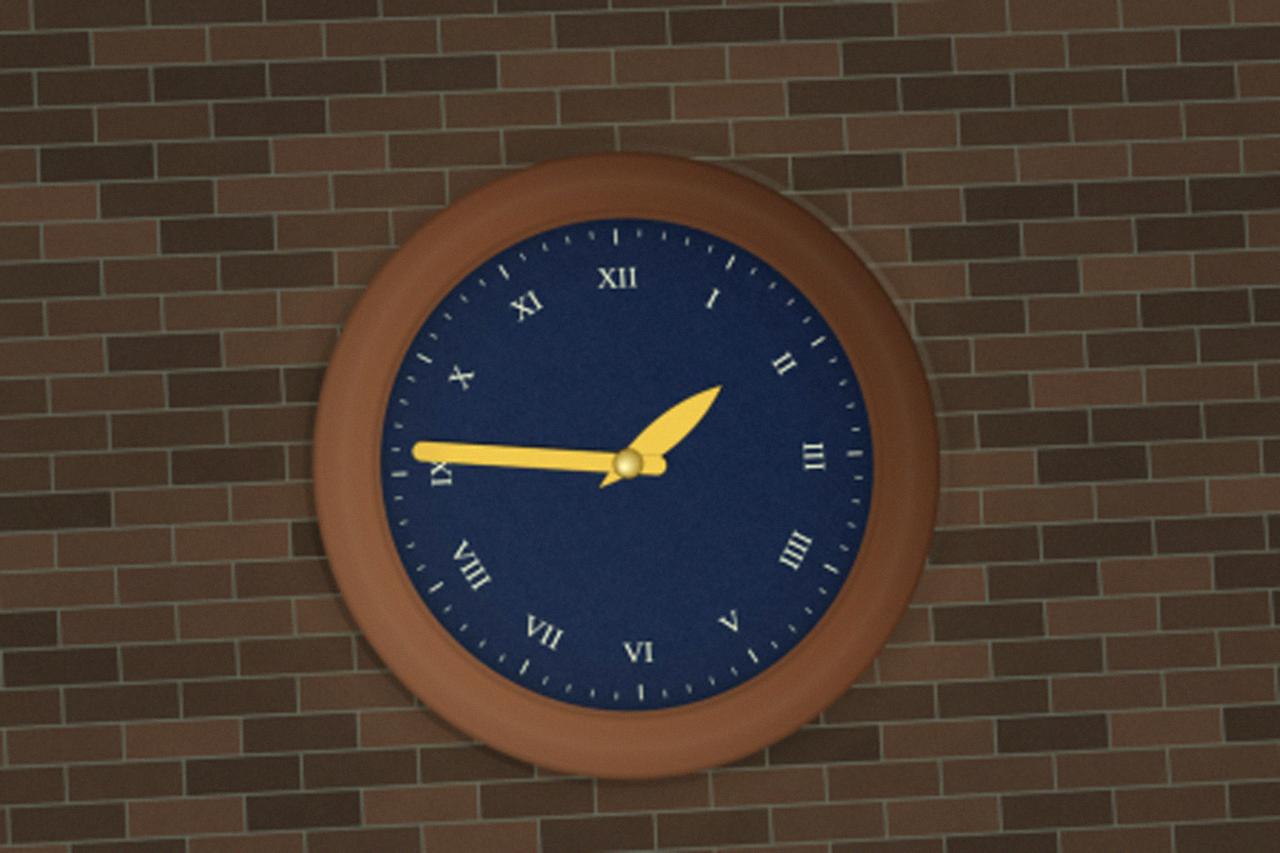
**1:46**
